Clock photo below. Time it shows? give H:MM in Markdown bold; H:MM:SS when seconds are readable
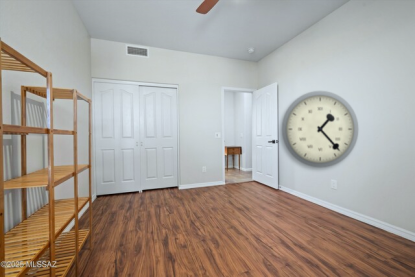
**1:23**
